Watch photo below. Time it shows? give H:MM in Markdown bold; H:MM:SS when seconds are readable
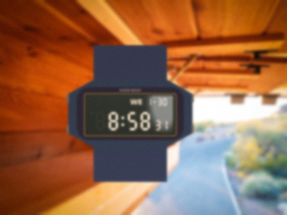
**8:58**
